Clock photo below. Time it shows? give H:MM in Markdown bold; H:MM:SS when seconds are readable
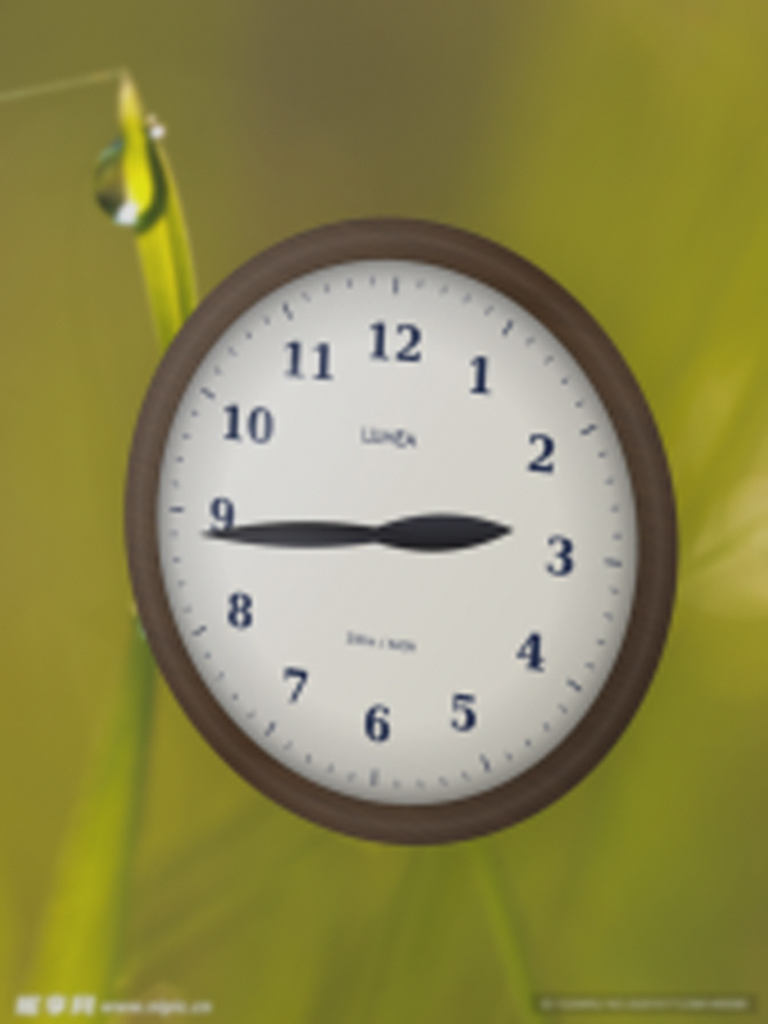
**2:44**
